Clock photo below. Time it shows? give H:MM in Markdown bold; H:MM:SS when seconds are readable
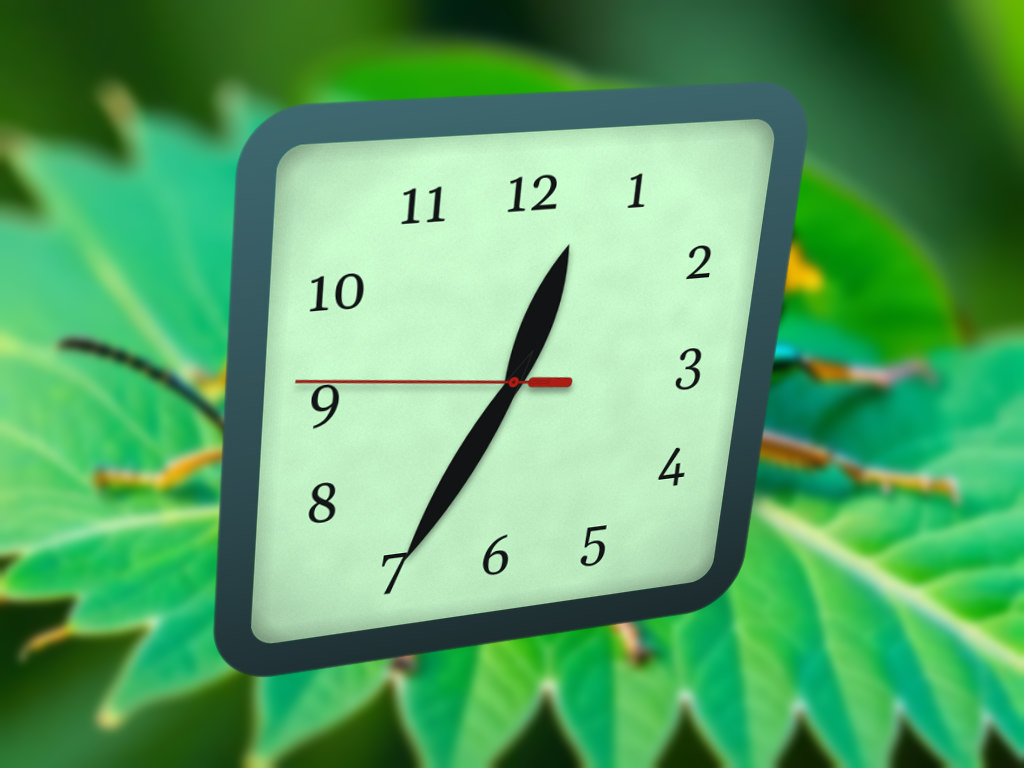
**12:34:46**
